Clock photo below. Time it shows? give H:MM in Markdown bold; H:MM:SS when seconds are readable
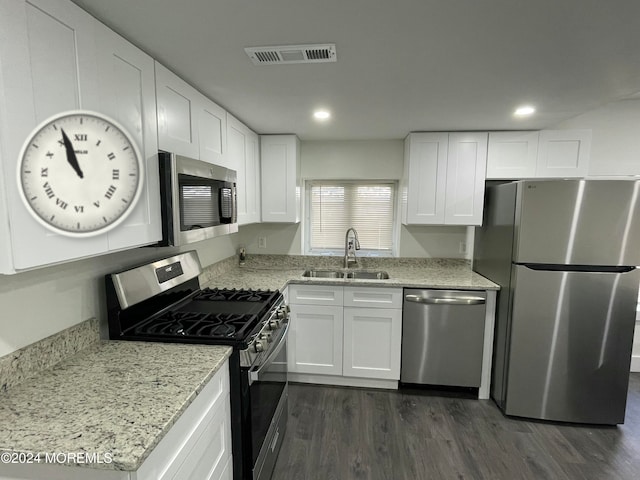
**10:56**
